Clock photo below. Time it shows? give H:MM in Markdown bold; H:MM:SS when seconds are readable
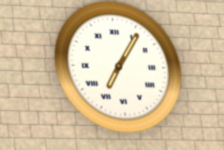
**7:06**
